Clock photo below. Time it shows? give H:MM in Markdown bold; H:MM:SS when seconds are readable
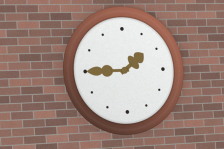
**1:45**
